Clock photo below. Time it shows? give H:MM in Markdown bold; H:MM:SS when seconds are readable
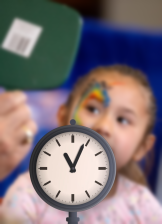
**11:04**
